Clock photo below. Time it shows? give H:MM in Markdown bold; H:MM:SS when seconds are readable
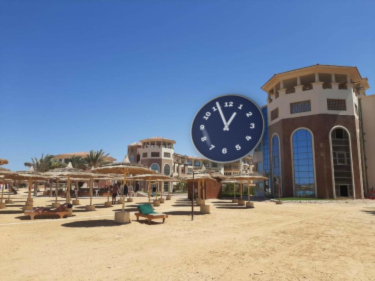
**12:56**
